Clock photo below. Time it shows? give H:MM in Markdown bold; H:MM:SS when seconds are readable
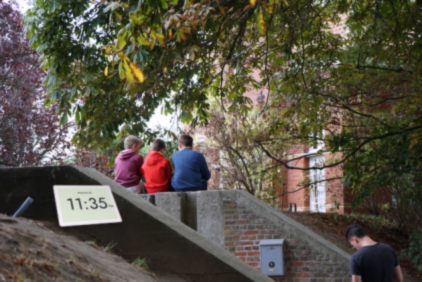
**11:35**
